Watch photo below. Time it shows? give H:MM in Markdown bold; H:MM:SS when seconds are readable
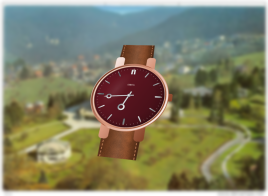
**6:44**
